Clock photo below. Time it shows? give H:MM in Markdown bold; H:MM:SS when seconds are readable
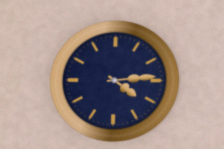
**4:14**
